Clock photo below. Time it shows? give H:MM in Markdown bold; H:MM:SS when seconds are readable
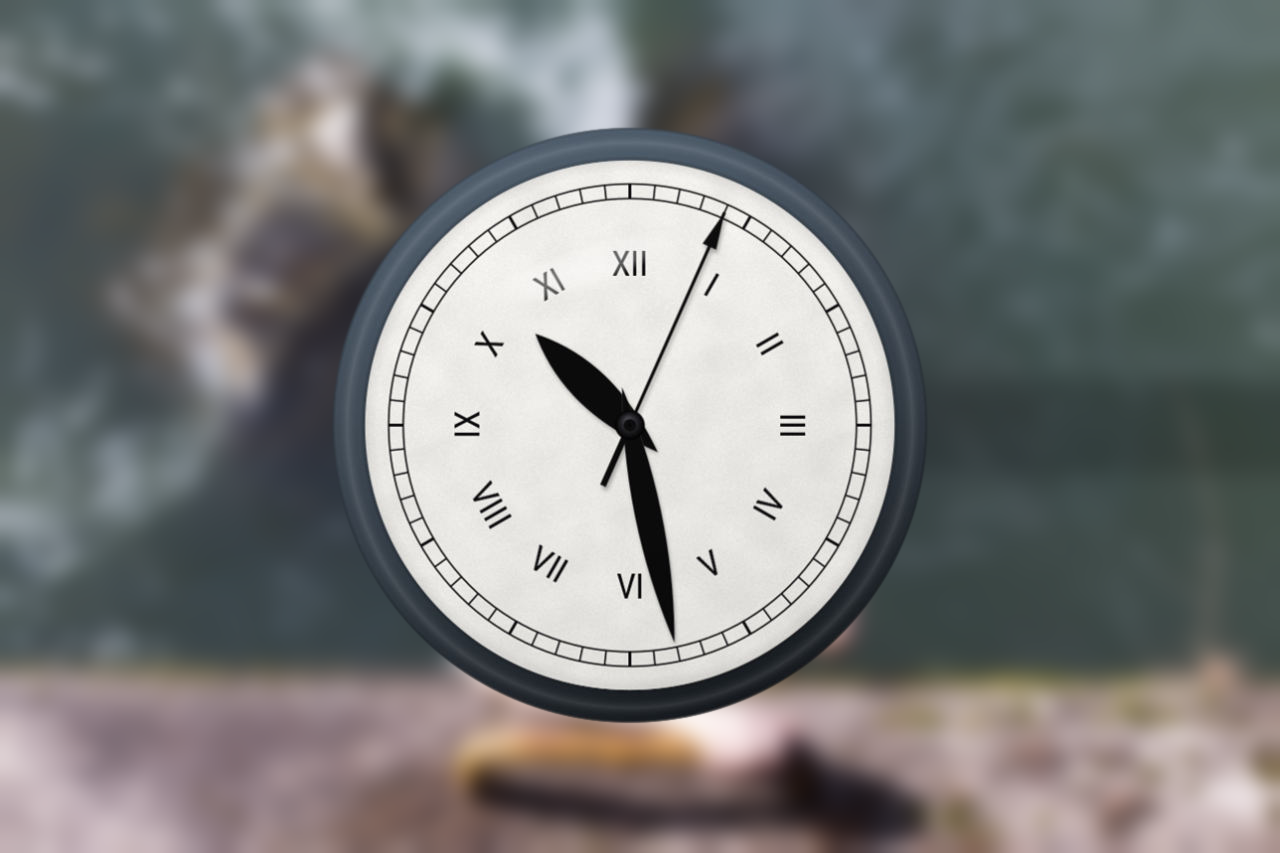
**10:28:04**
